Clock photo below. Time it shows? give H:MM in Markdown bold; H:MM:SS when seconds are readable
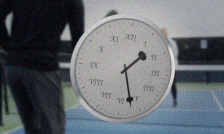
**1:27**
